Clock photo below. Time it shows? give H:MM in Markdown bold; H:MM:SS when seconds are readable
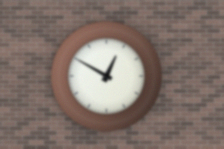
**12:50**
